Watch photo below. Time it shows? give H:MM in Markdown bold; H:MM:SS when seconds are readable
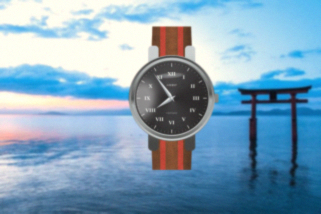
**7:54**
